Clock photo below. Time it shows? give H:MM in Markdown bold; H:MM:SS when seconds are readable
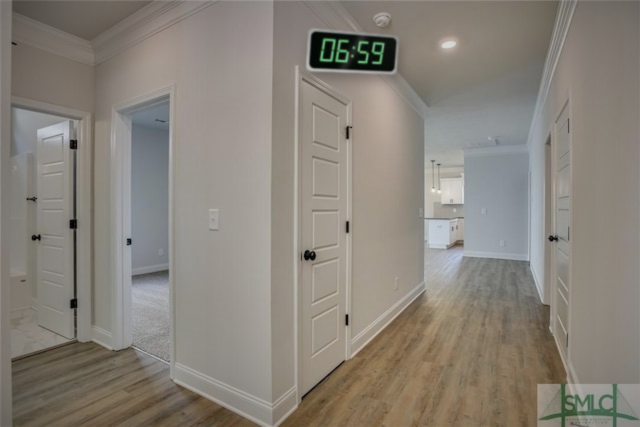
**6:59**
